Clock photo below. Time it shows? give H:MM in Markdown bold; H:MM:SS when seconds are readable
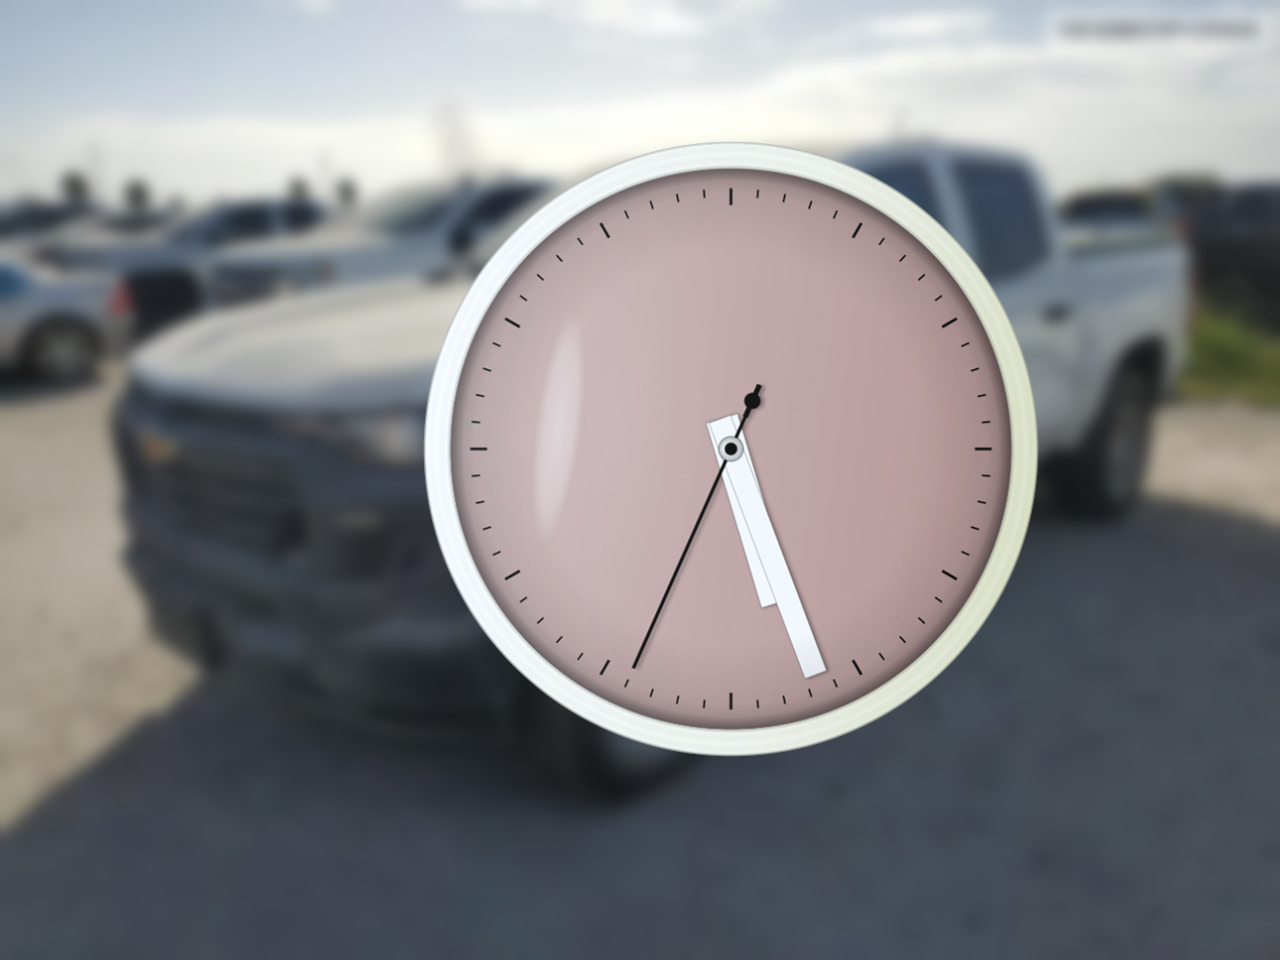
**5:26:34**
